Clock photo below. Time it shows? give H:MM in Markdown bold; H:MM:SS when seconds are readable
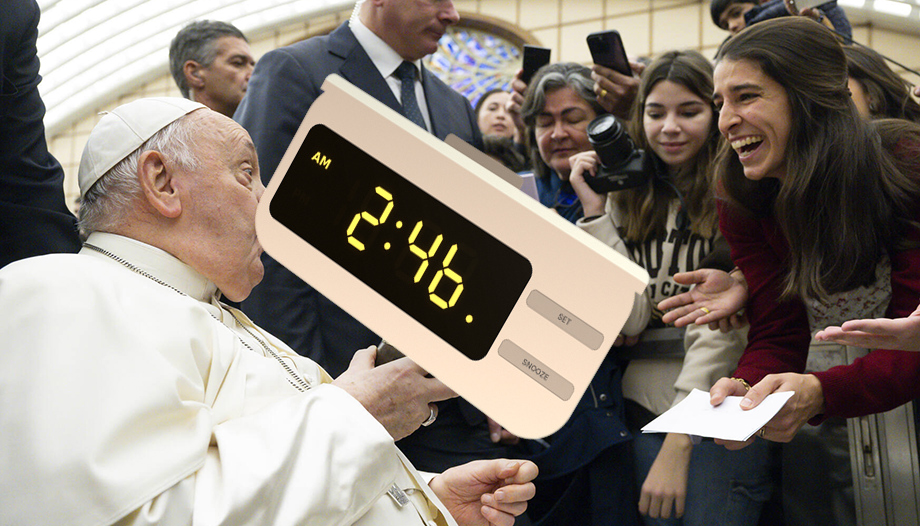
**2:46**
